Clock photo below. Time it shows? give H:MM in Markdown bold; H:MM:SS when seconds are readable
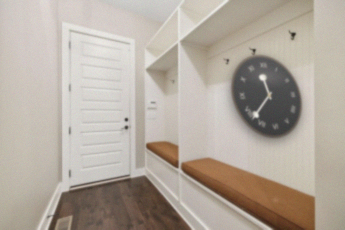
**11:38**
